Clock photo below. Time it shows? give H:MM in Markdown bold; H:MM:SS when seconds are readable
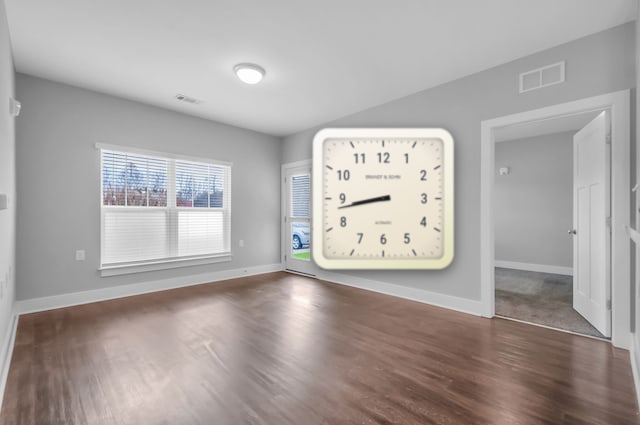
**8:43**
